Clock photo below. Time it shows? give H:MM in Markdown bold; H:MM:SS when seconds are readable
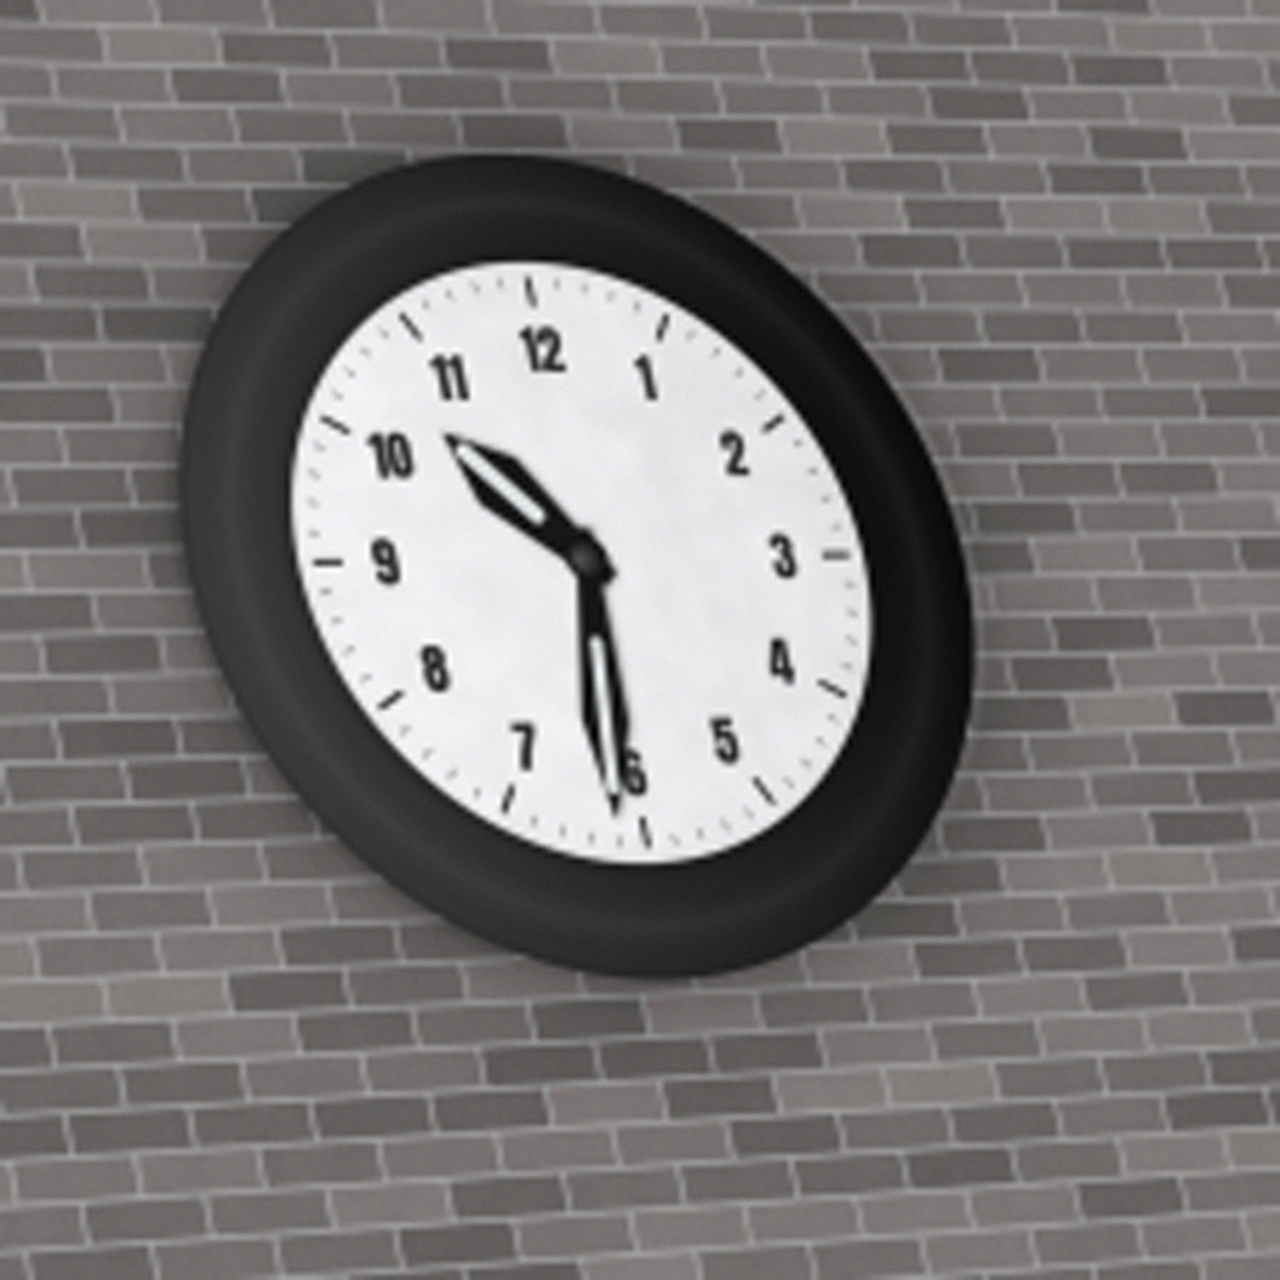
**10:31**
